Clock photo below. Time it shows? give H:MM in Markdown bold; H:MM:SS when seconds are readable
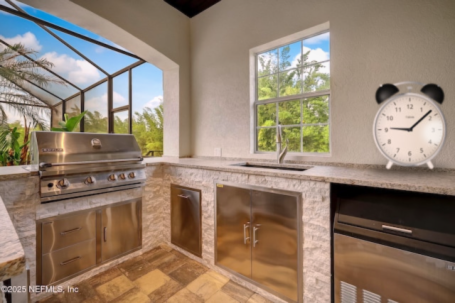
**9:08**
